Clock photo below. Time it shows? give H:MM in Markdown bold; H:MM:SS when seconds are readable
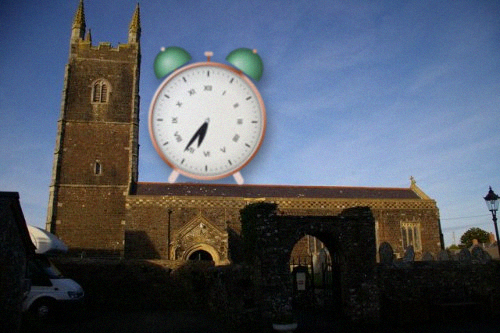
**6:36**
